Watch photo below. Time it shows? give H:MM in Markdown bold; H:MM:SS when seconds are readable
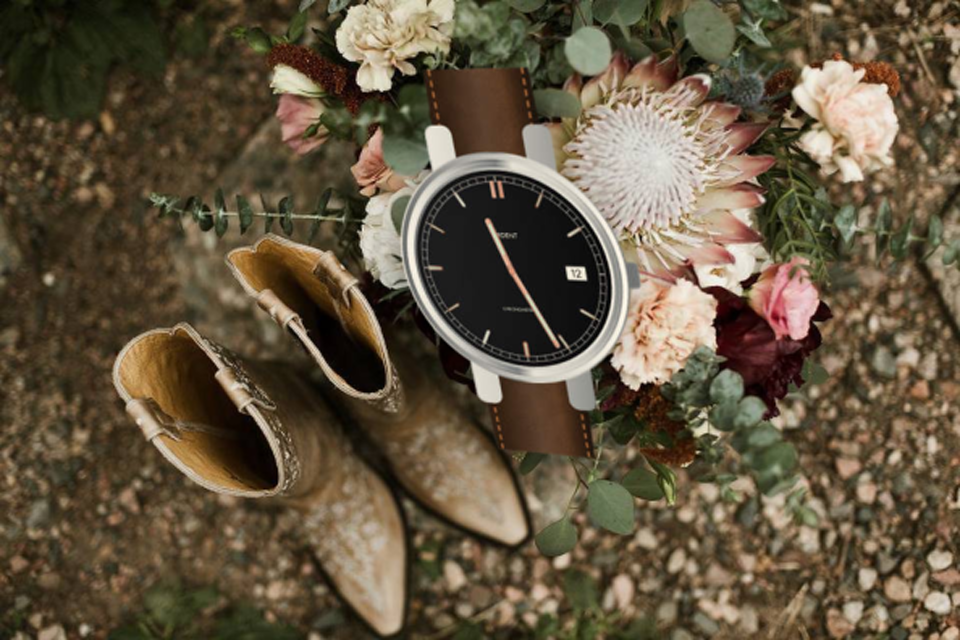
**11:26**
